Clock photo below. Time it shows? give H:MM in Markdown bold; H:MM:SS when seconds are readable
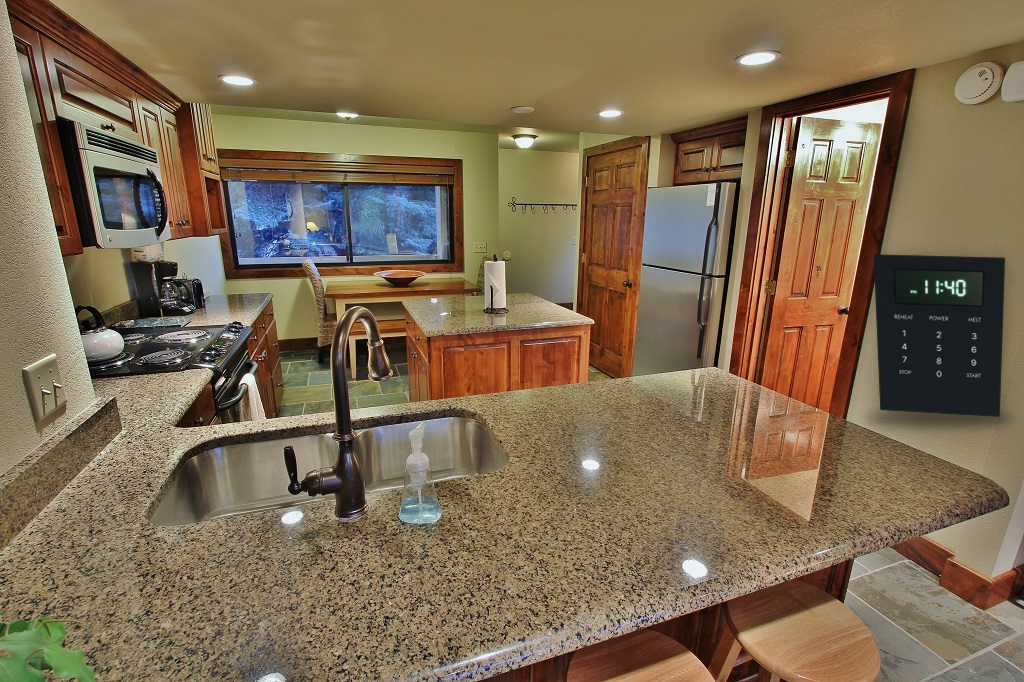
**11:40**
